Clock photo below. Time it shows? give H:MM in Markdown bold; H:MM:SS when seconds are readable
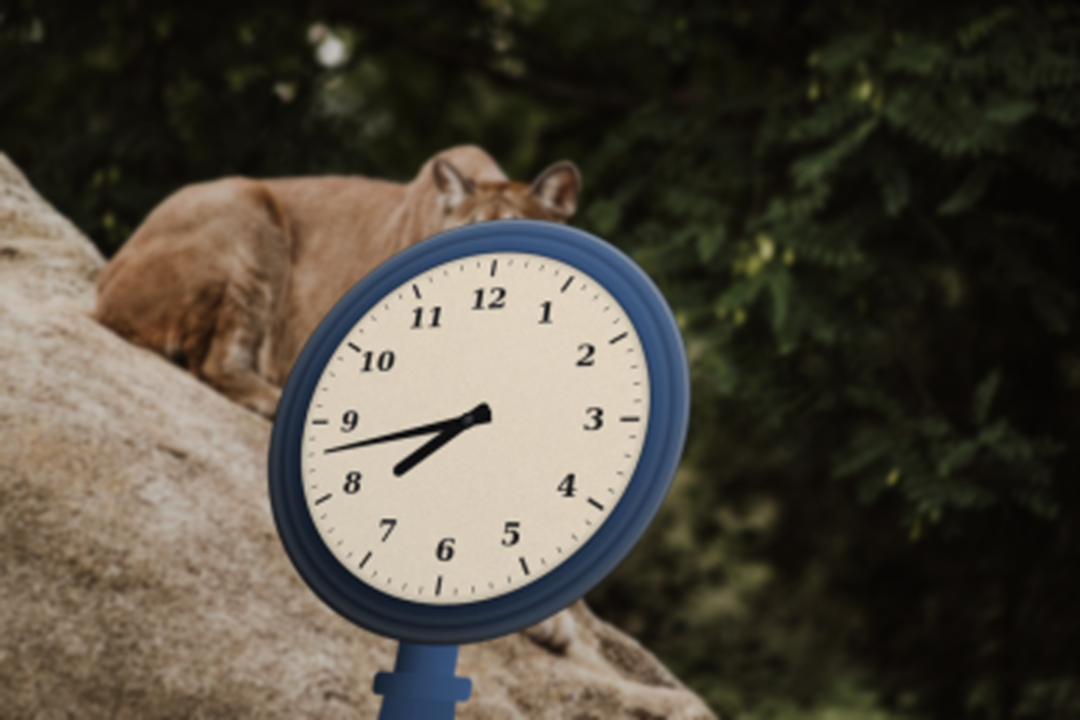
**7:43**
